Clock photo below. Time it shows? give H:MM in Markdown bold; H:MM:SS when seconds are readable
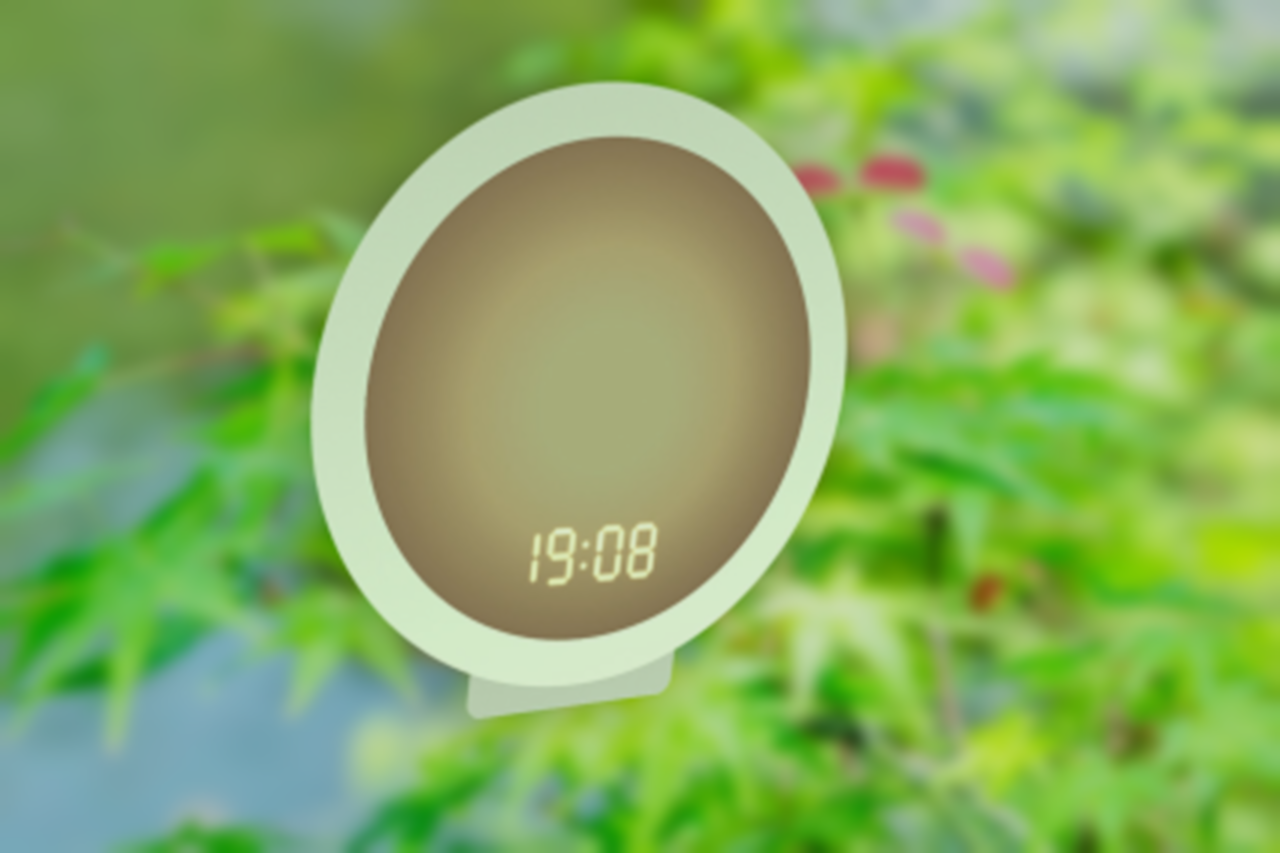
**19:08**
